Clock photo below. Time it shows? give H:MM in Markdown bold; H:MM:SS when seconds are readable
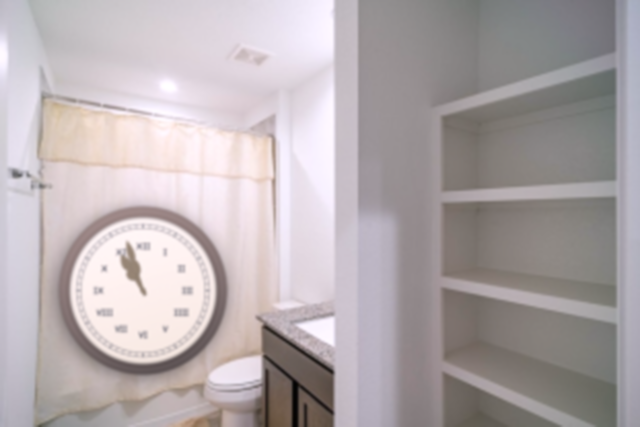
**10:57**
